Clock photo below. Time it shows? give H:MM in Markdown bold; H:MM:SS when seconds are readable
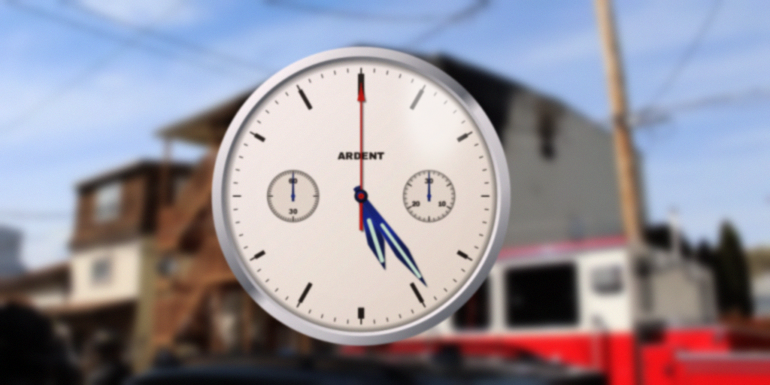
**5:24**
